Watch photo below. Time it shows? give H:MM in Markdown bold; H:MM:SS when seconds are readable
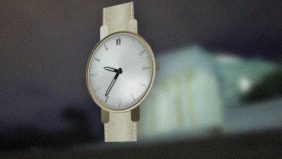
**9:36**
